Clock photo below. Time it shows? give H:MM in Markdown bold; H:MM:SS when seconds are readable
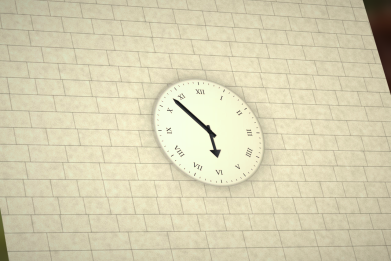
**5:53**
